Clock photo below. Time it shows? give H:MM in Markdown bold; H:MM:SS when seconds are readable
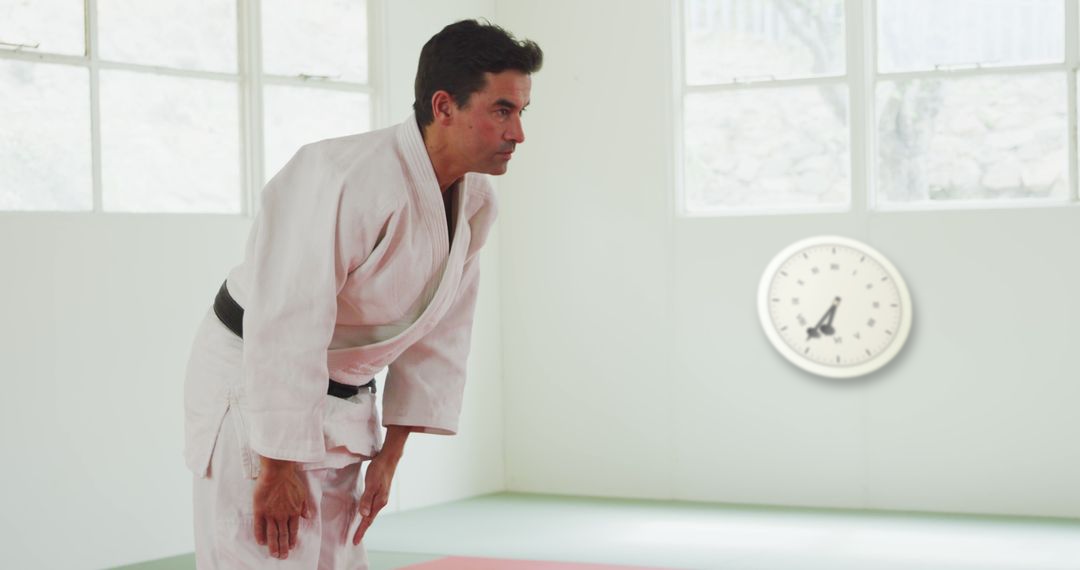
**6:36**
